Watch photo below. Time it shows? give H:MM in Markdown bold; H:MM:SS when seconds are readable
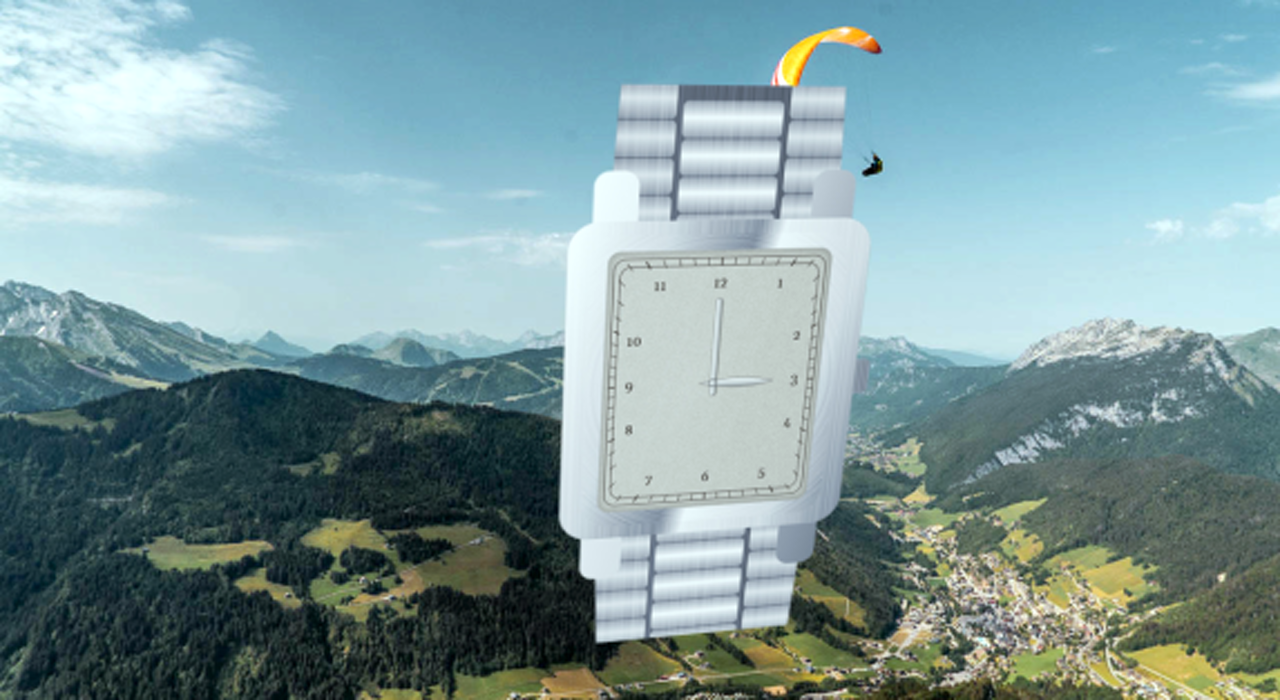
**3:00**
